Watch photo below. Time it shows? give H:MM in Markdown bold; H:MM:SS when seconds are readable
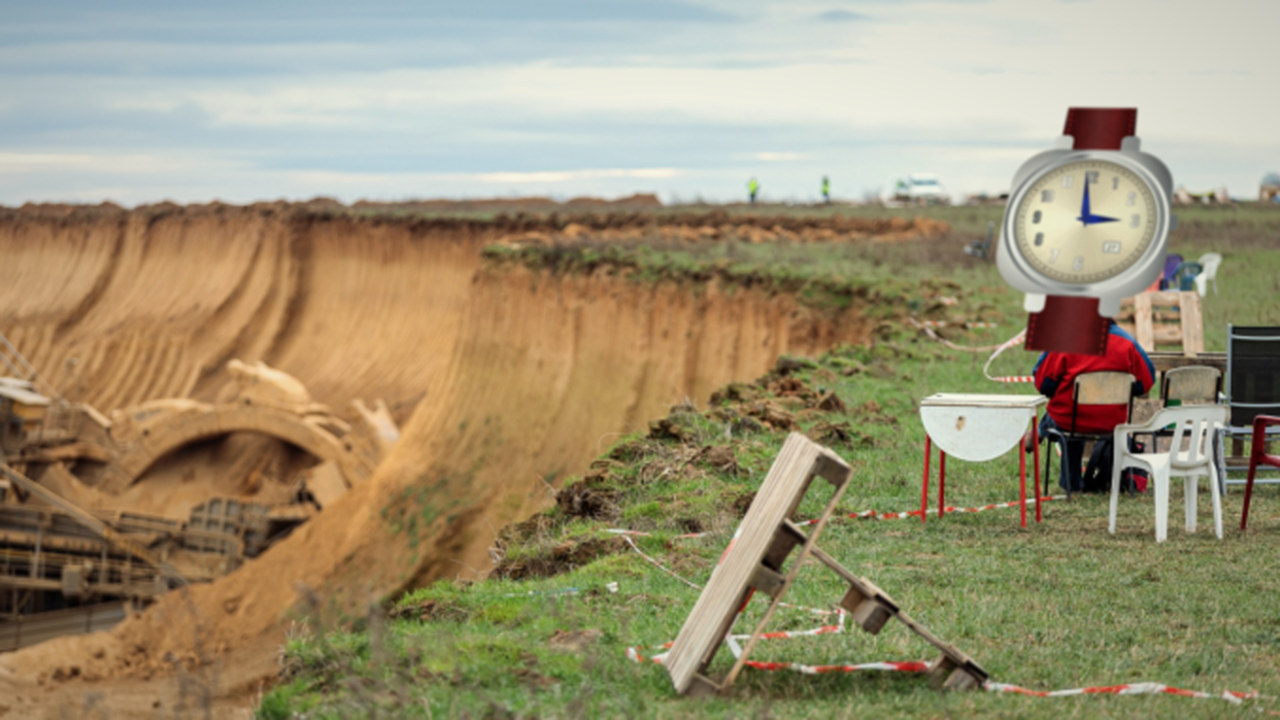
**2:59**
